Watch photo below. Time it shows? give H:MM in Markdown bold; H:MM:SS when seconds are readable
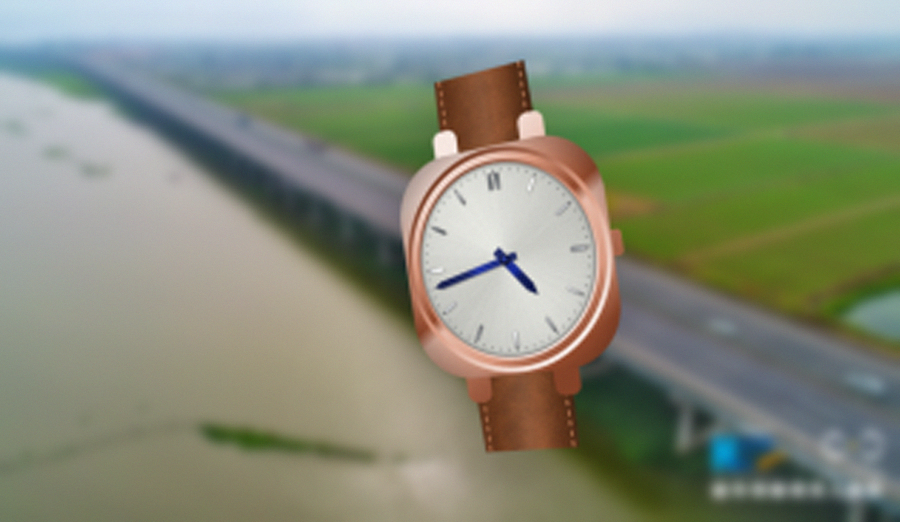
**4:43**
